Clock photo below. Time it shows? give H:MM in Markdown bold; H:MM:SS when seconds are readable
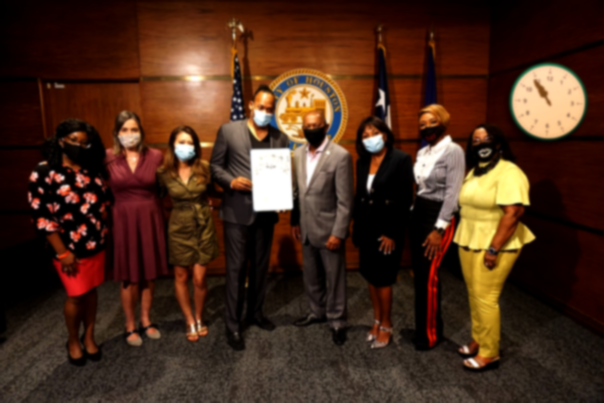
**10:54**
